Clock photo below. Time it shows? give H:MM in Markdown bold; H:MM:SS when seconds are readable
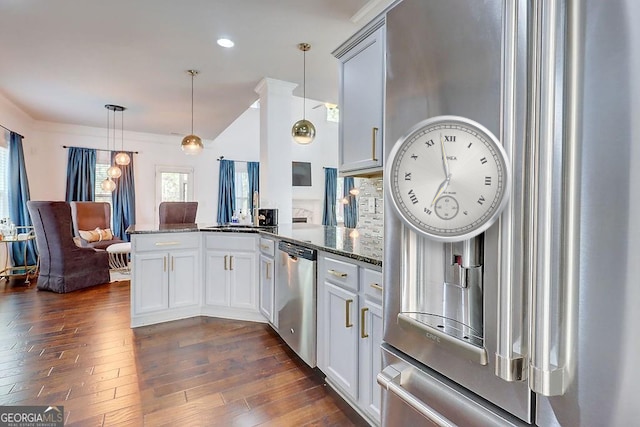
**6:58**
